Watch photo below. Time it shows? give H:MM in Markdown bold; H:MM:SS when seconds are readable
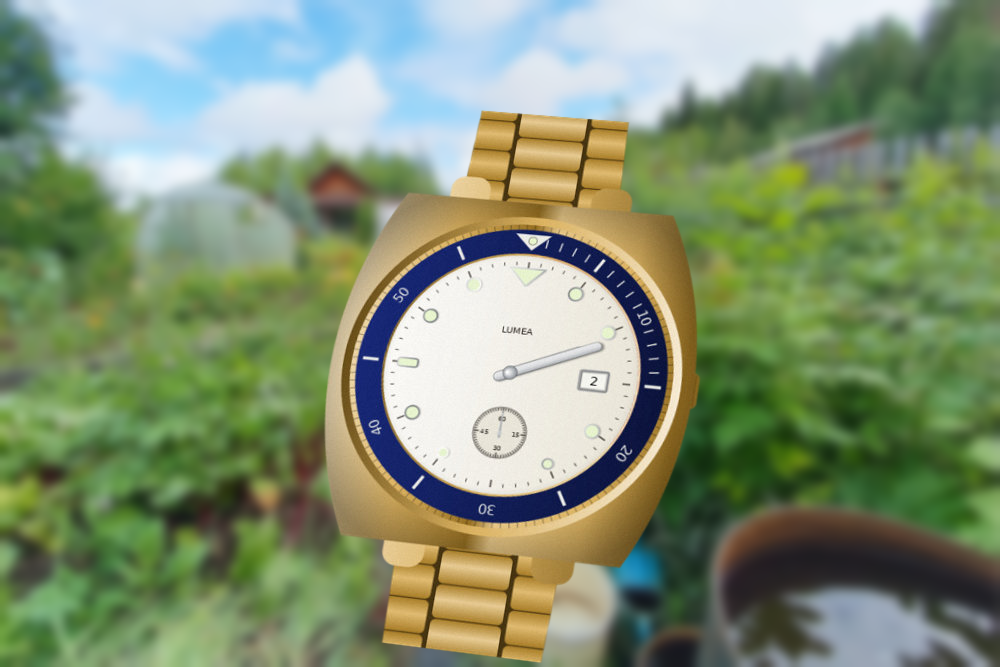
**2:11**
